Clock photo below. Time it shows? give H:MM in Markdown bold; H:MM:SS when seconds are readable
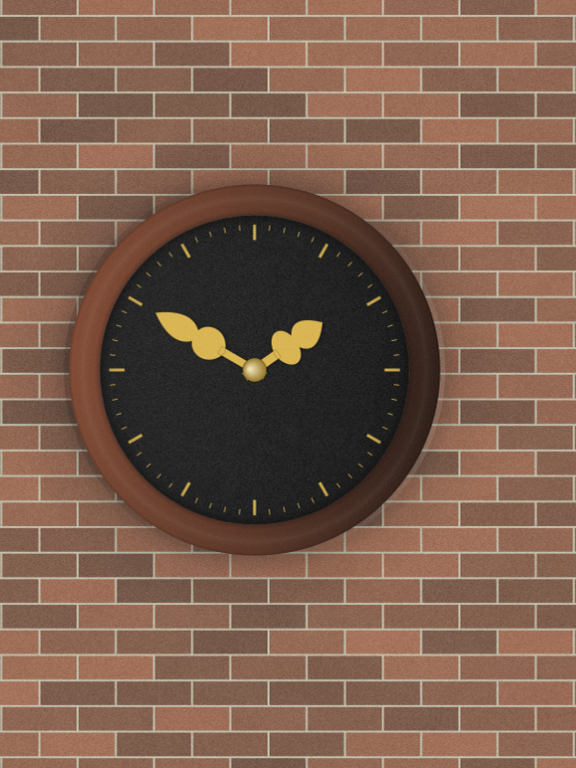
**1:50**
